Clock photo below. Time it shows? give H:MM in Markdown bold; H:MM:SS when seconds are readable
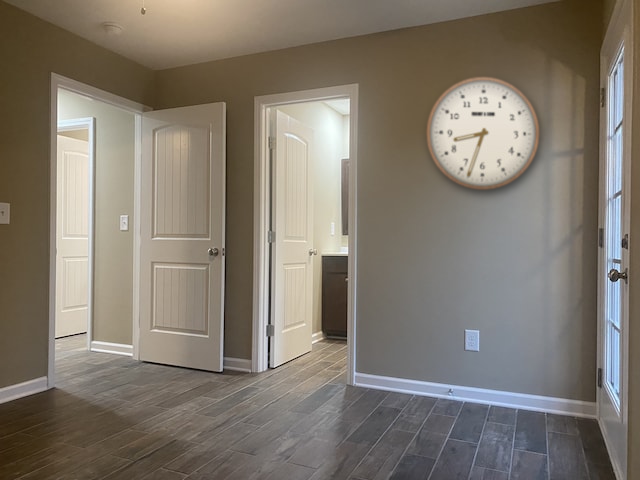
**8:33**
